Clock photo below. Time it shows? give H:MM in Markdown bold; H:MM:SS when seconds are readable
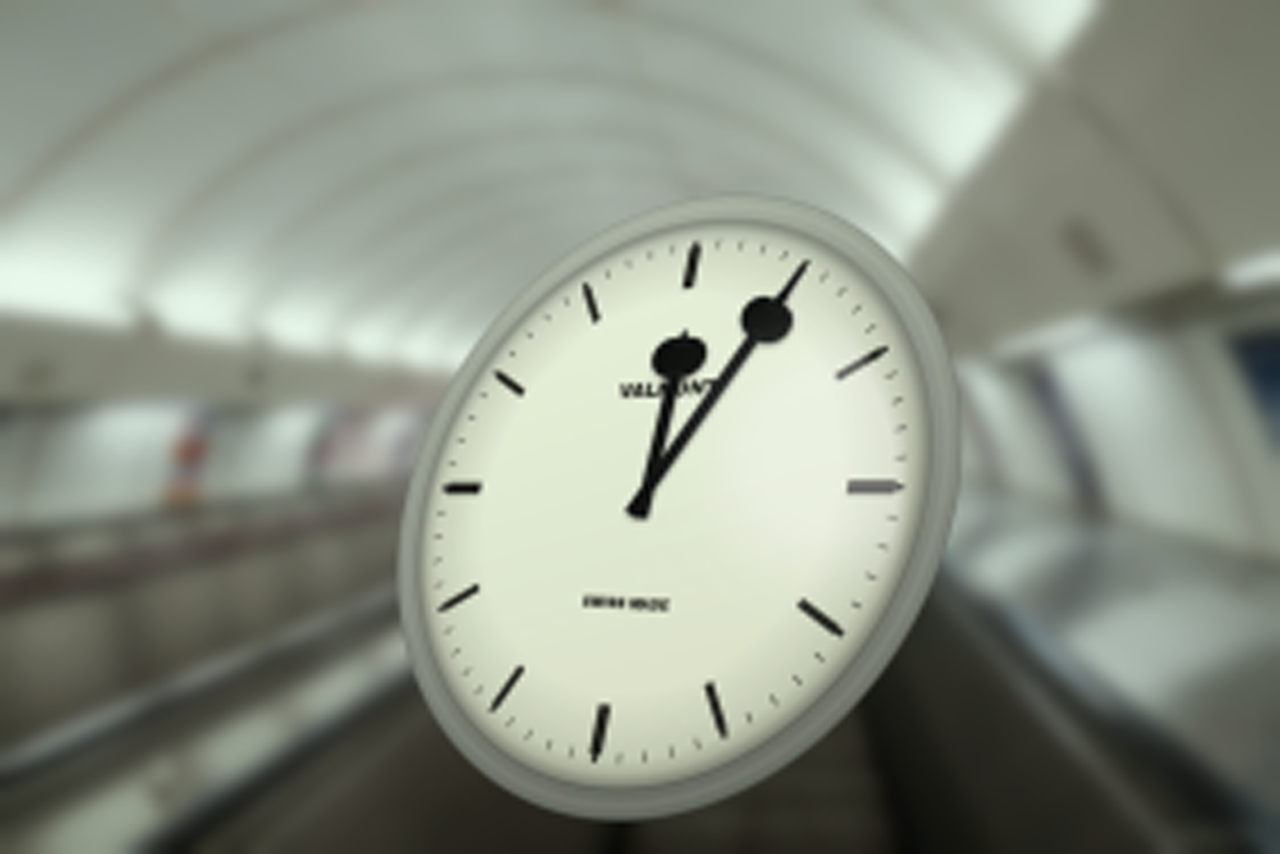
**12:05**
